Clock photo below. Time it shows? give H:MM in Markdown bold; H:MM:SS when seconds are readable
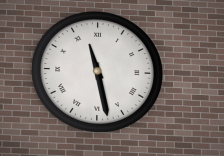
**11:28**
